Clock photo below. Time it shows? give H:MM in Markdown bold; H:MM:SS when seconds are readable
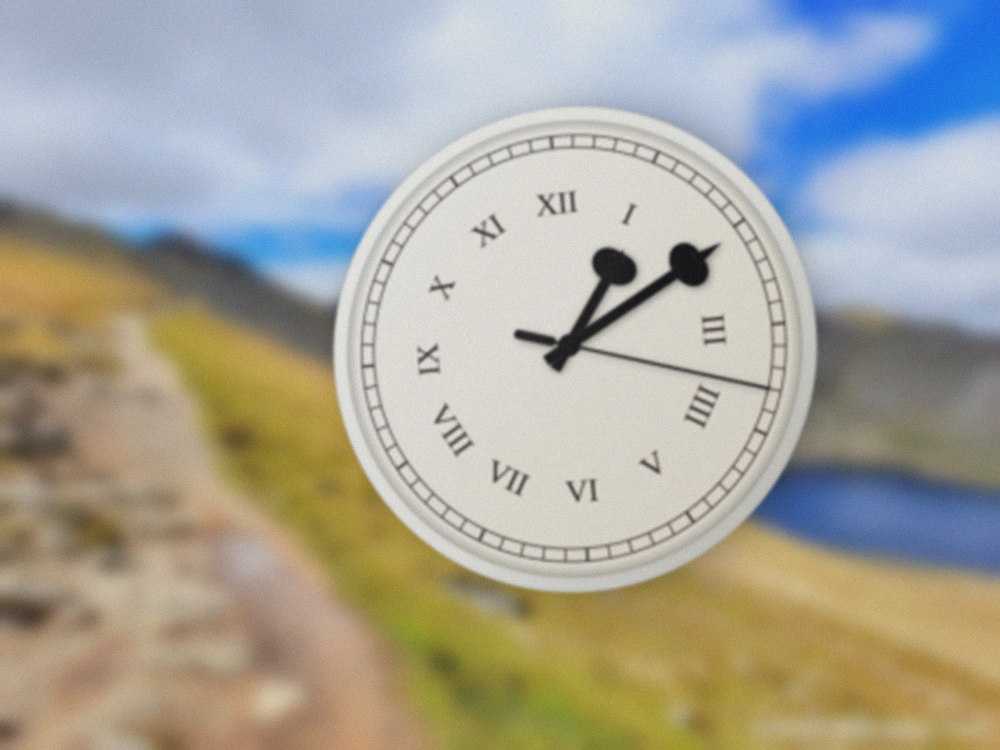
**1:10:18**
